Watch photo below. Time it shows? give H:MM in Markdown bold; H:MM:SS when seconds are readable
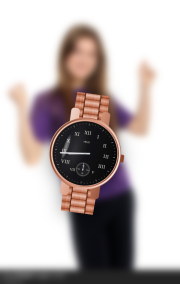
**8:44**
